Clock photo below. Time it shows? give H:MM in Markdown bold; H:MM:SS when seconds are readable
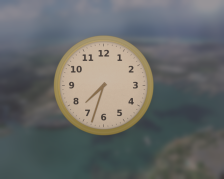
**7:33**
